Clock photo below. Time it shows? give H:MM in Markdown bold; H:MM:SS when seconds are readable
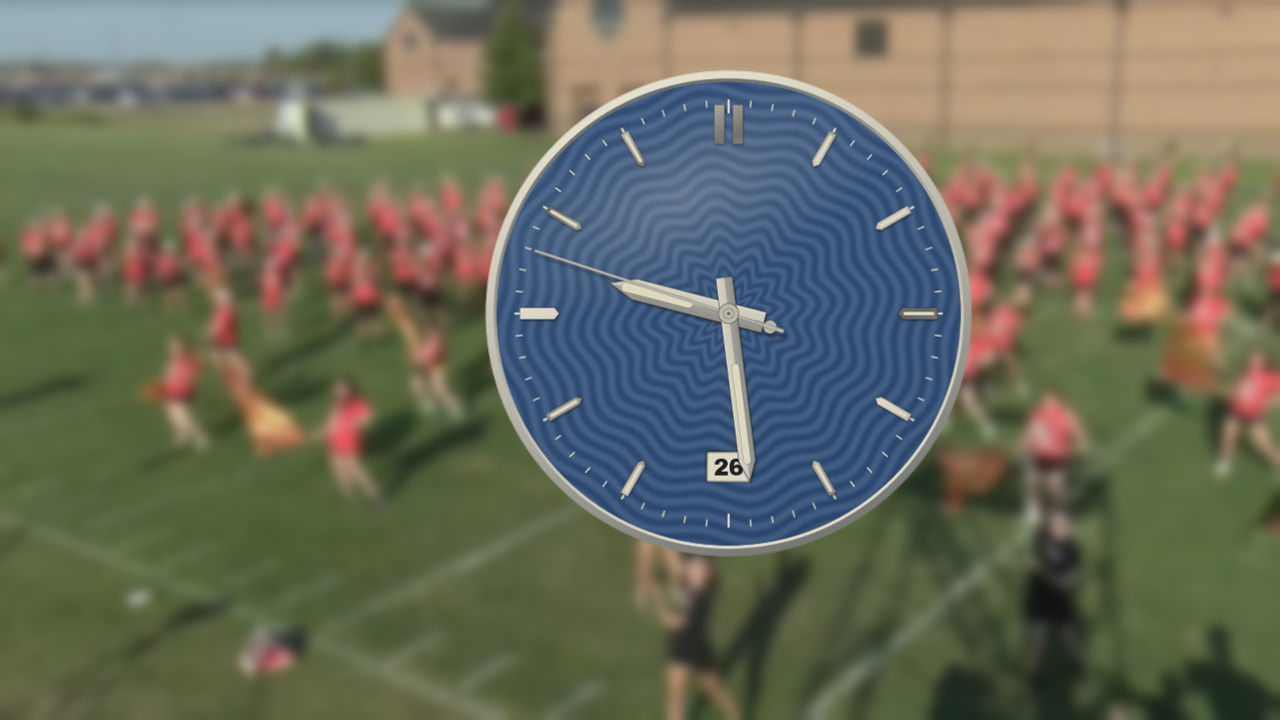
**9:28:48**
